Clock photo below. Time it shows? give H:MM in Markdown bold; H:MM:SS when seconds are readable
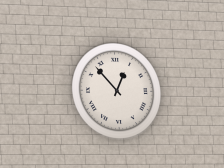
**12:53**
